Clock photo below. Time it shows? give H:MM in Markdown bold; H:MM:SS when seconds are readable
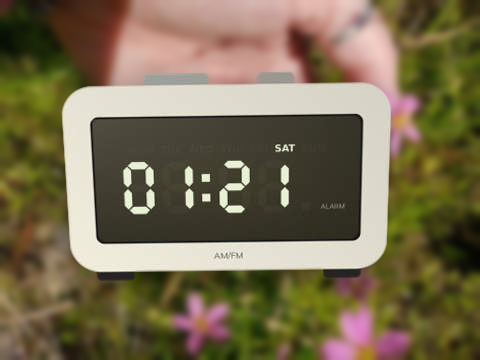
**1:21**
